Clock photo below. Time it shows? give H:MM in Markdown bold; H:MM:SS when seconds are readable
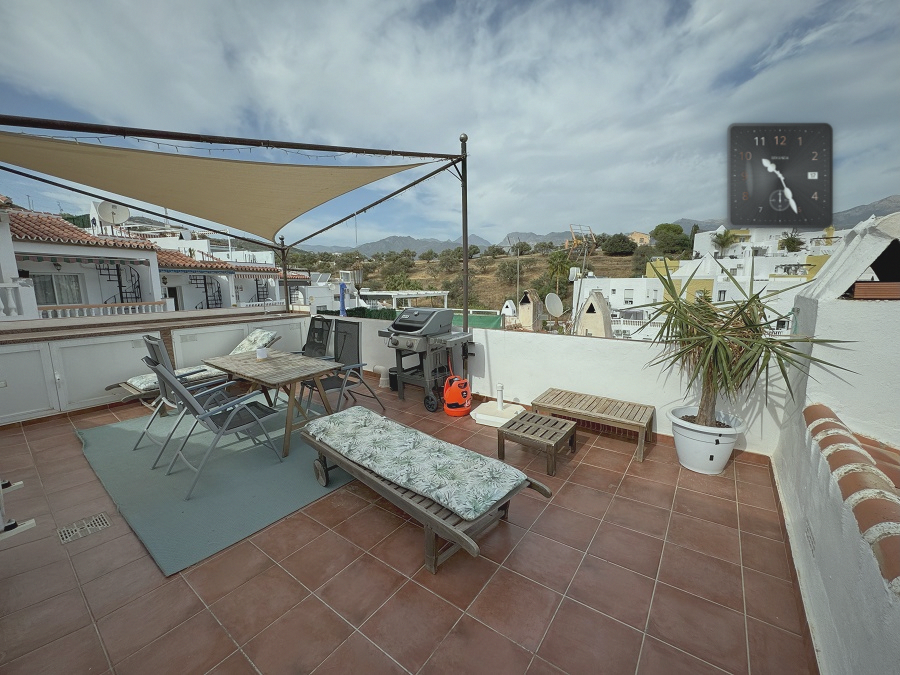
**10:26**
